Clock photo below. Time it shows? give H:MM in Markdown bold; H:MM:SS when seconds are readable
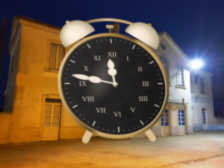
**11:47**
